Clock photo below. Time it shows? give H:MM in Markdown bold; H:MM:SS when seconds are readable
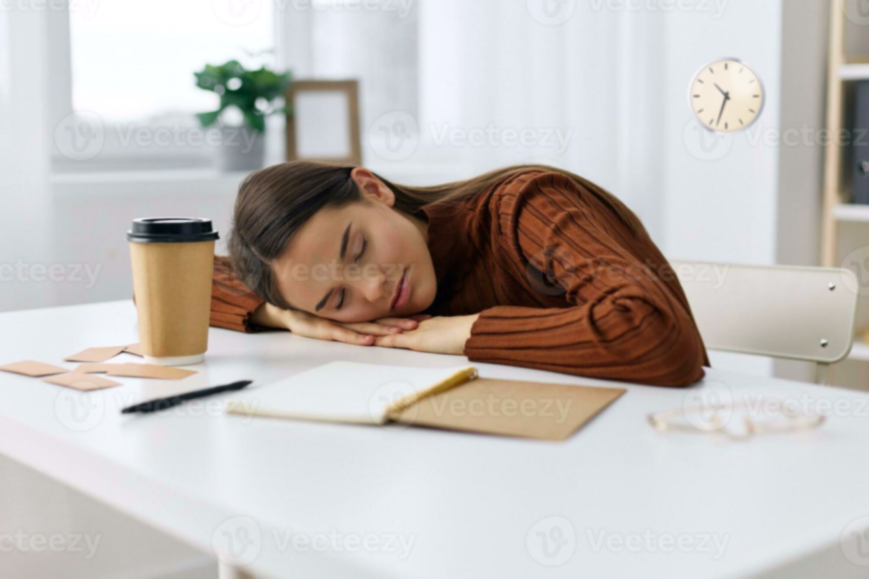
**10:33**
